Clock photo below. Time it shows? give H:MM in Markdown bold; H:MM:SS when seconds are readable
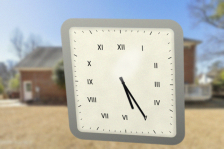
**5:25**
